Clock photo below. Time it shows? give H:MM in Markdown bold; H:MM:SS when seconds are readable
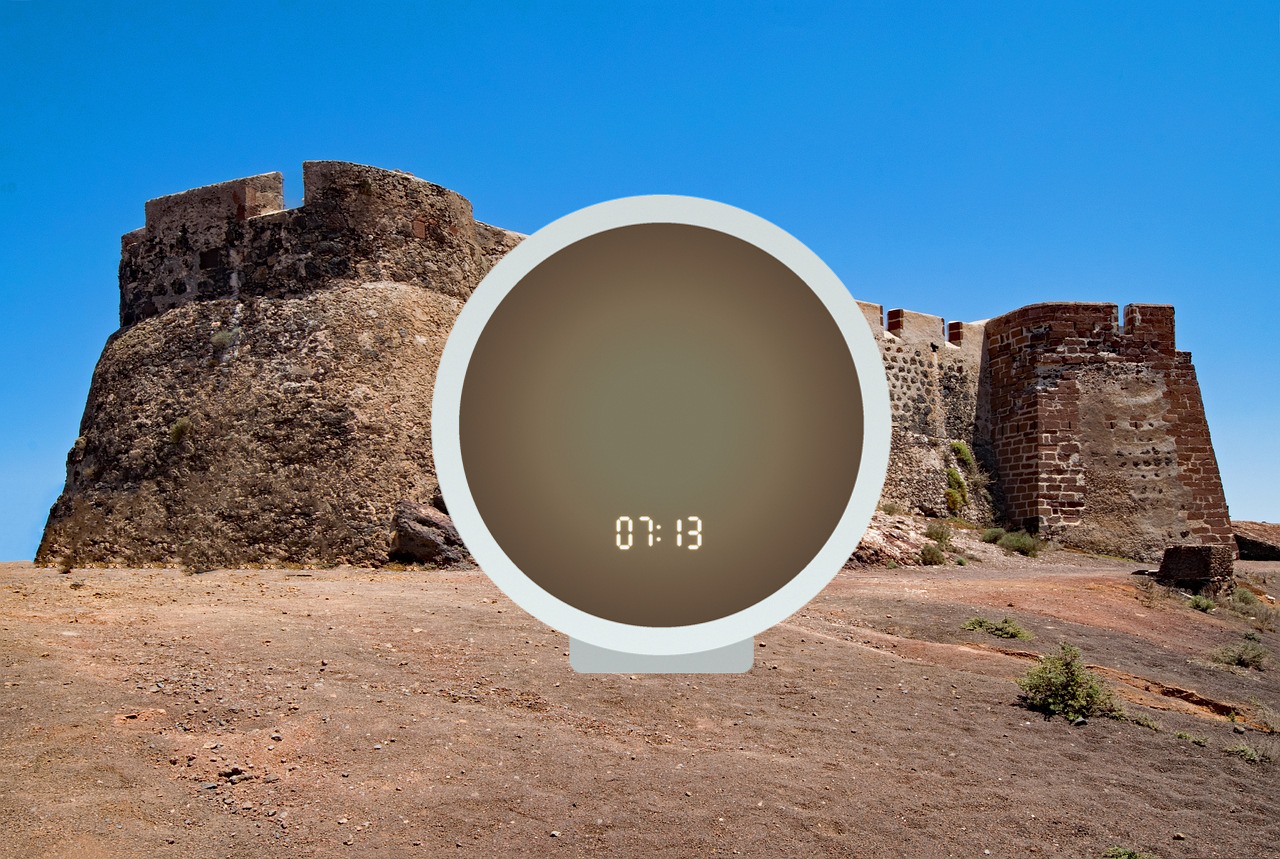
**7:13**
